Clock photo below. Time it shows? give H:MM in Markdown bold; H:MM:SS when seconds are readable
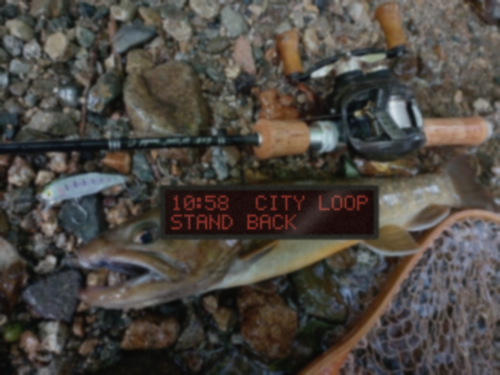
**10:58**
